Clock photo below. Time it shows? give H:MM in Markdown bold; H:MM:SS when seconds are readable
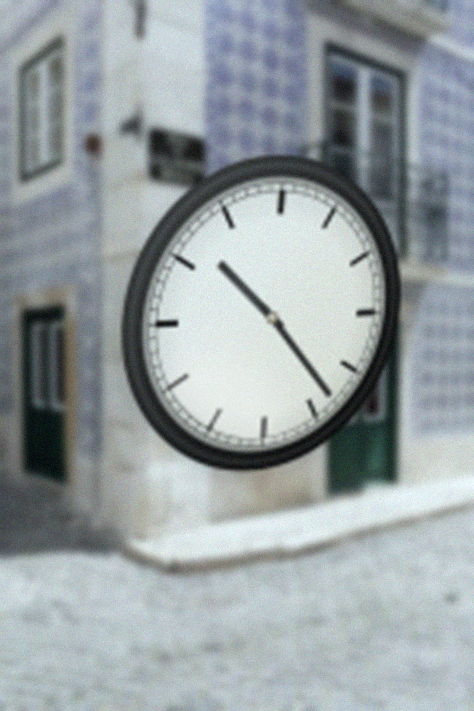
**10:23**
